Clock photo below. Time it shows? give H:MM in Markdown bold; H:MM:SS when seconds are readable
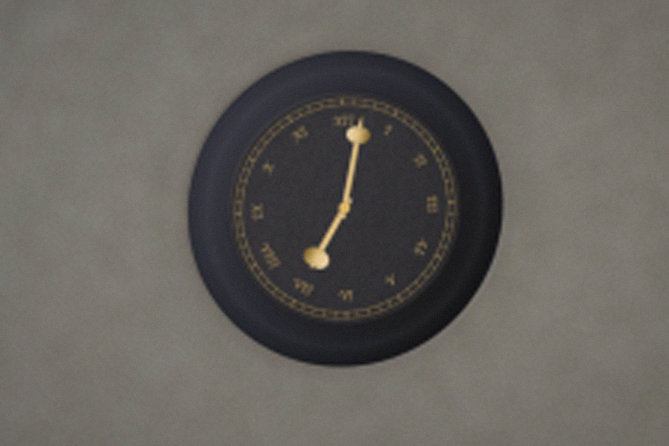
**7:02**
